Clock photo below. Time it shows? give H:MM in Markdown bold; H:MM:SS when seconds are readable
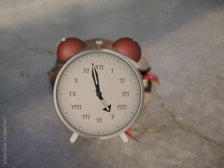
**4:58**
